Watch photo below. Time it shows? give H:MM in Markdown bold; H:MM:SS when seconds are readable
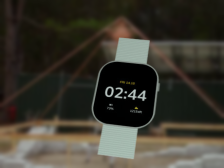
**2:44**
